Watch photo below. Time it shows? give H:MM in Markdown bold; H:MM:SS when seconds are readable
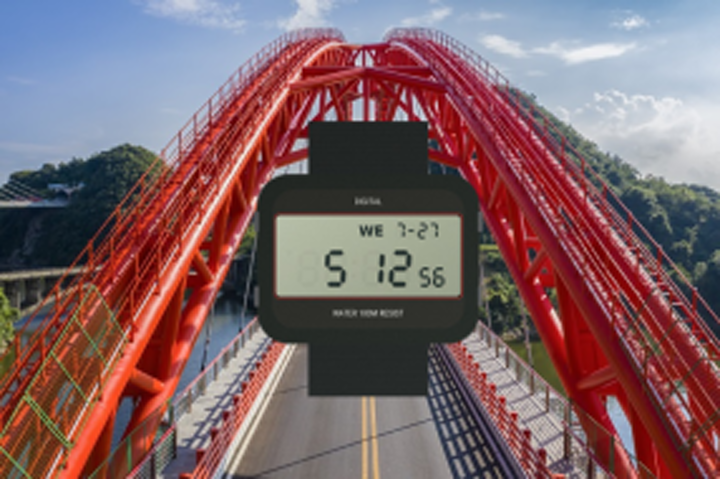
**5:12:56**
